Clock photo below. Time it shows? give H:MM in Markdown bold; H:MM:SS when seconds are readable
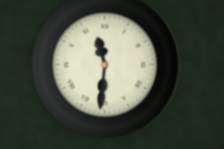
**11:31**
